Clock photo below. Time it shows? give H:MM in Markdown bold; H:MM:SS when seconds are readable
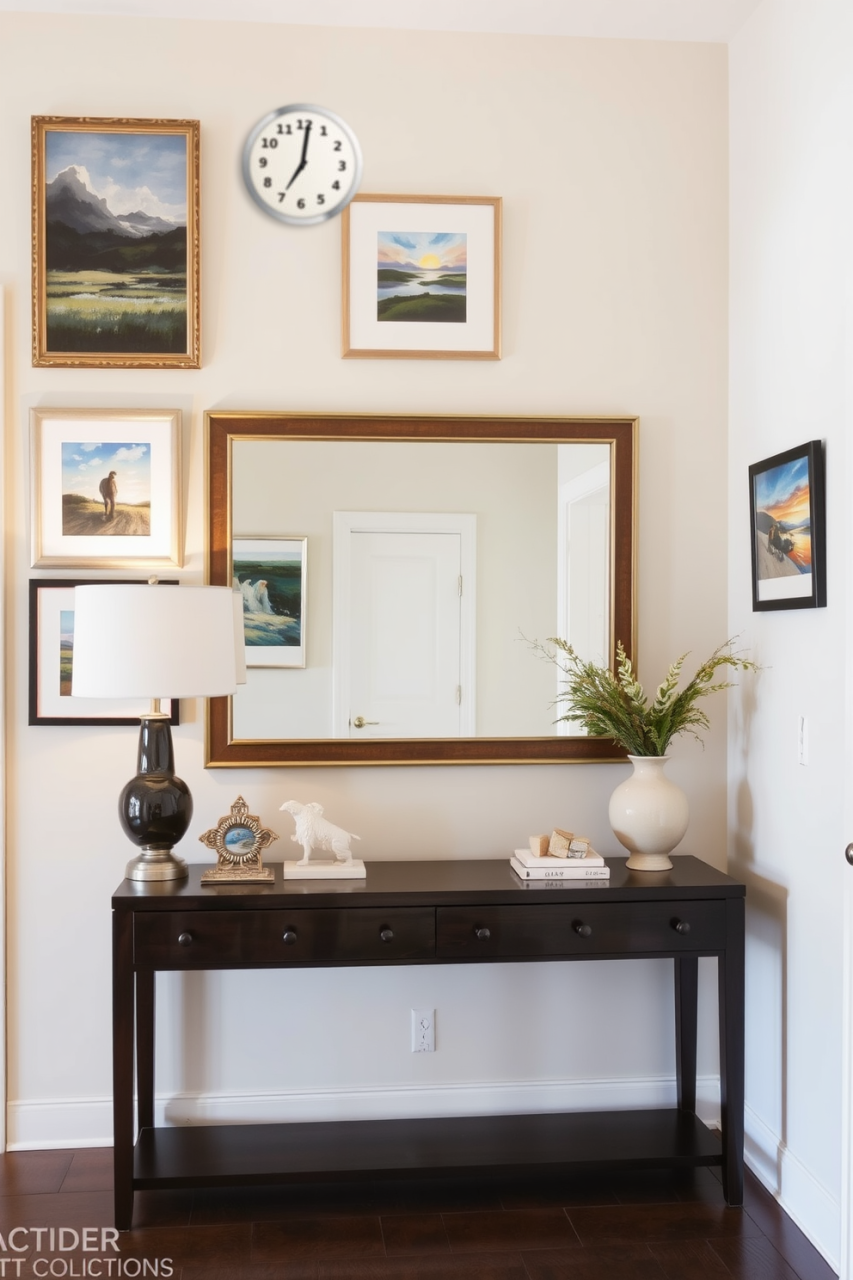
**7:01**
